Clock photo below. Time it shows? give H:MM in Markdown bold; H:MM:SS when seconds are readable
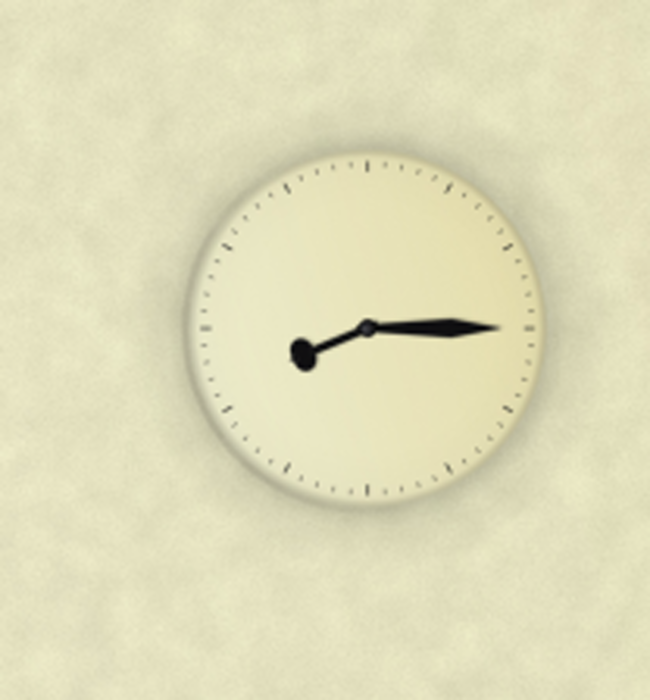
**8:15**
